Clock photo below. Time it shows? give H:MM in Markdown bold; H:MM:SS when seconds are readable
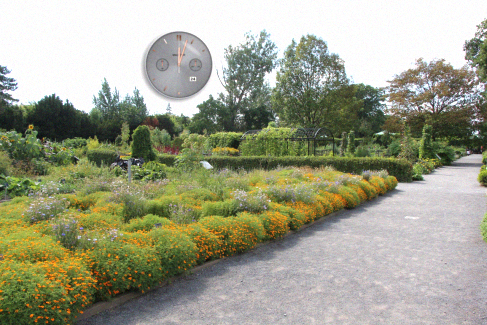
**12:03**
